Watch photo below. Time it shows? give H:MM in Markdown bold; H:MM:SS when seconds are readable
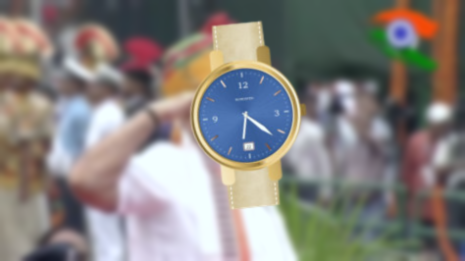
**6:22**
